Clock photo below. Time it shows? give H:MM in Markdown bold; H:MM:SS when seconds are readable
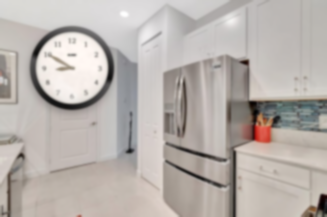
**8:50**
